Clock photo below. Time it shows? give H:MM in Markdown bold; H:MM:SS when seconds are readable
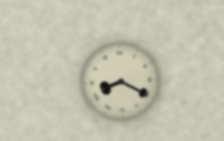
**8:20**
